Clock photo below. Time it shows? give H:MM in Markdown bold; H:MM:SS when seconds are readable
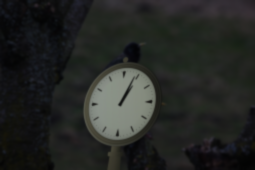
**1:04**
